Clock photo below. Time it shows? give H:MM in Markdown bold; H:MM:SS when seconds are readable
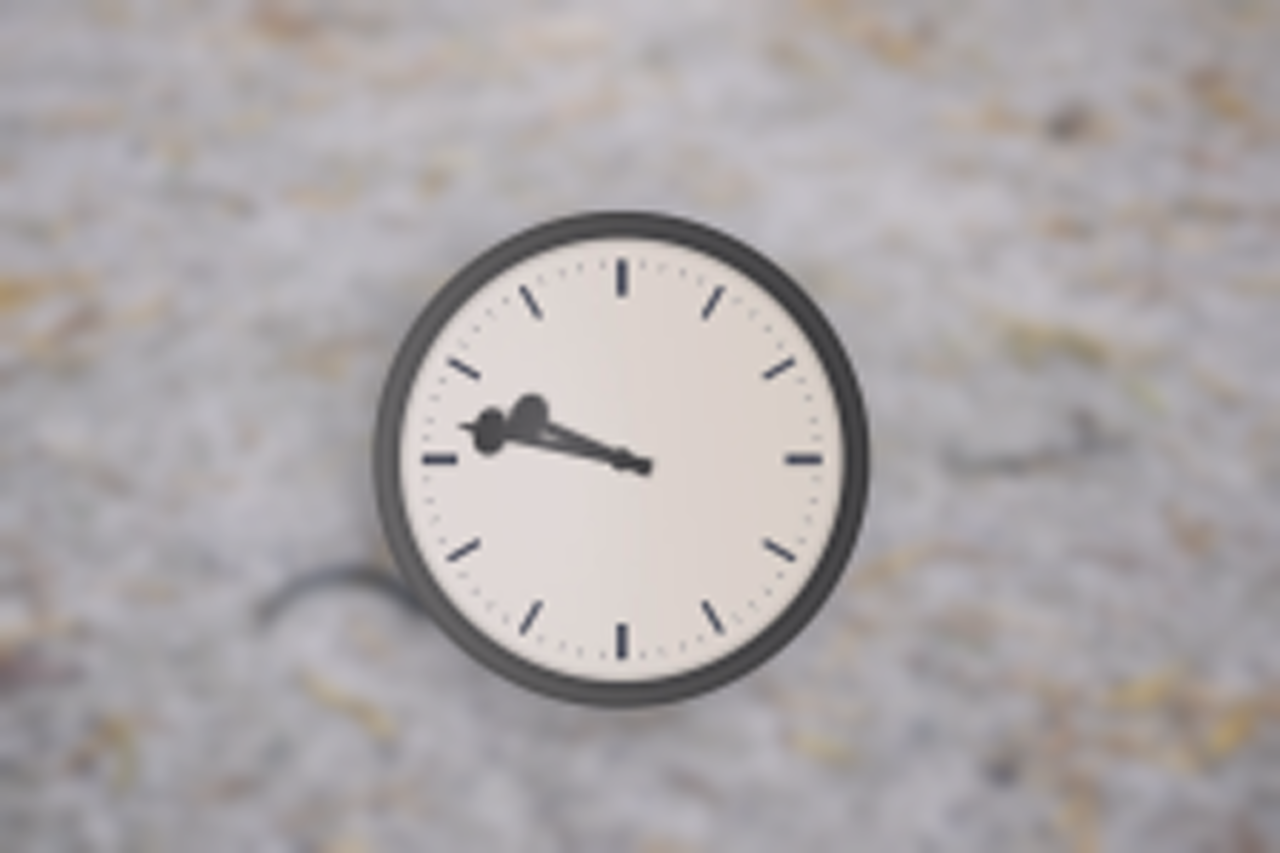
**9:47**
